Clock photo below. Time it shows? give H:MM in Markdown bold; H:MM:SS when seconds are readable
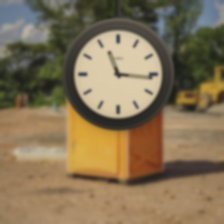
**11:16**
